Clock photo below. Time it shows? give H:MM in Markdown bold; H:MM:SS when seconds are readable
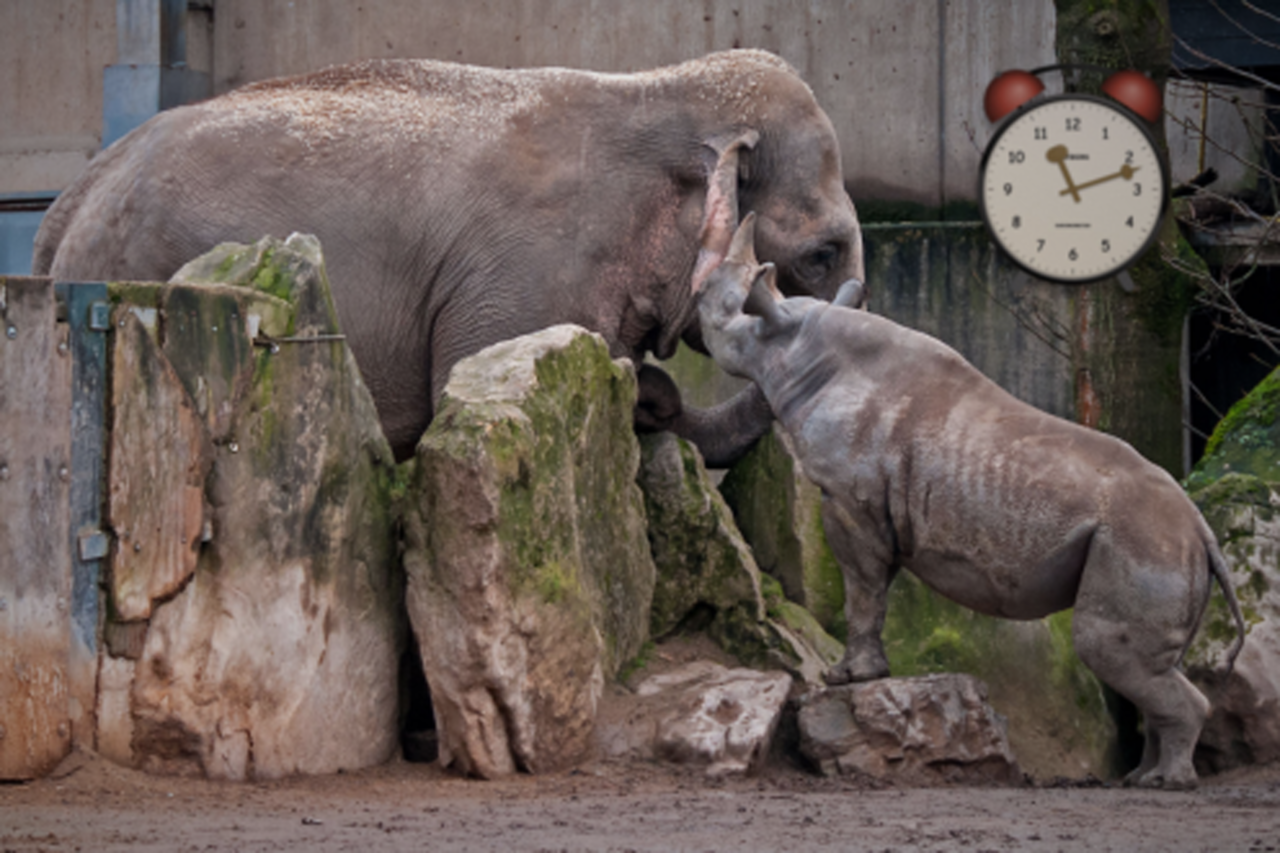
**11:12**
